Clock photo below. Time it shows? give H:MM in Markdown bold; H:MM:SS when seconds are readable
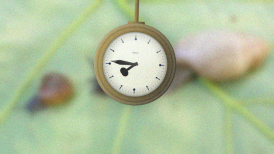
**7:46**
